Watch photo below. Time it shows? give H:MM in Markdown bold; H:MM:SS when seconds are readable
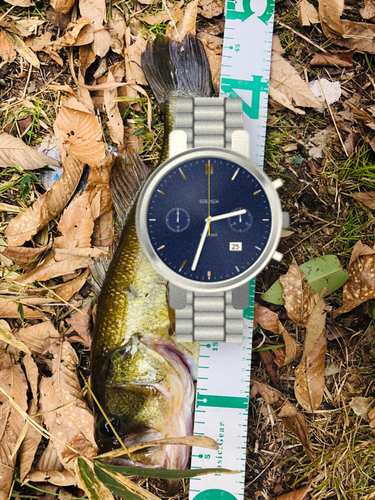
**2:33**
